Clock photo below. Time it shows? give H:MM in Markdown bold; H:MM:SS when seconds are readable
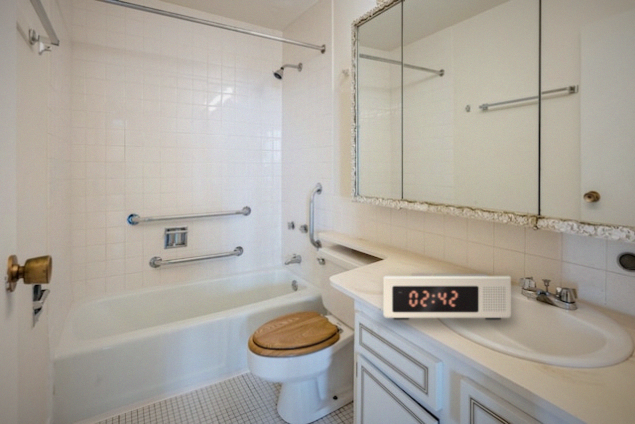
**2:42**
